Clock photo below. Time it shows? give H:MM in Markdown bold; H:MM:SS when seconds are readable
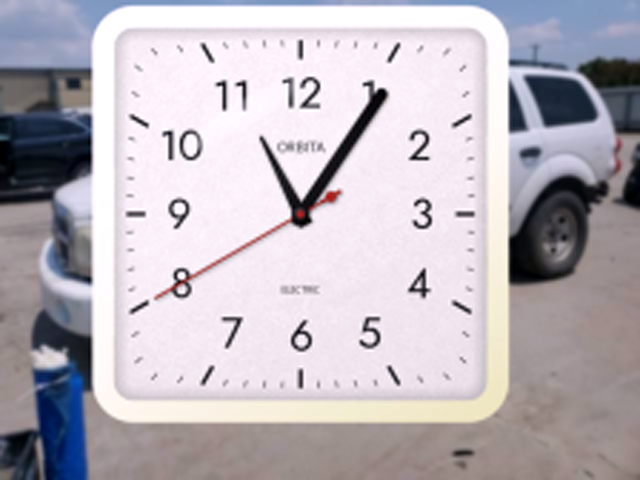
**11:05:40**
